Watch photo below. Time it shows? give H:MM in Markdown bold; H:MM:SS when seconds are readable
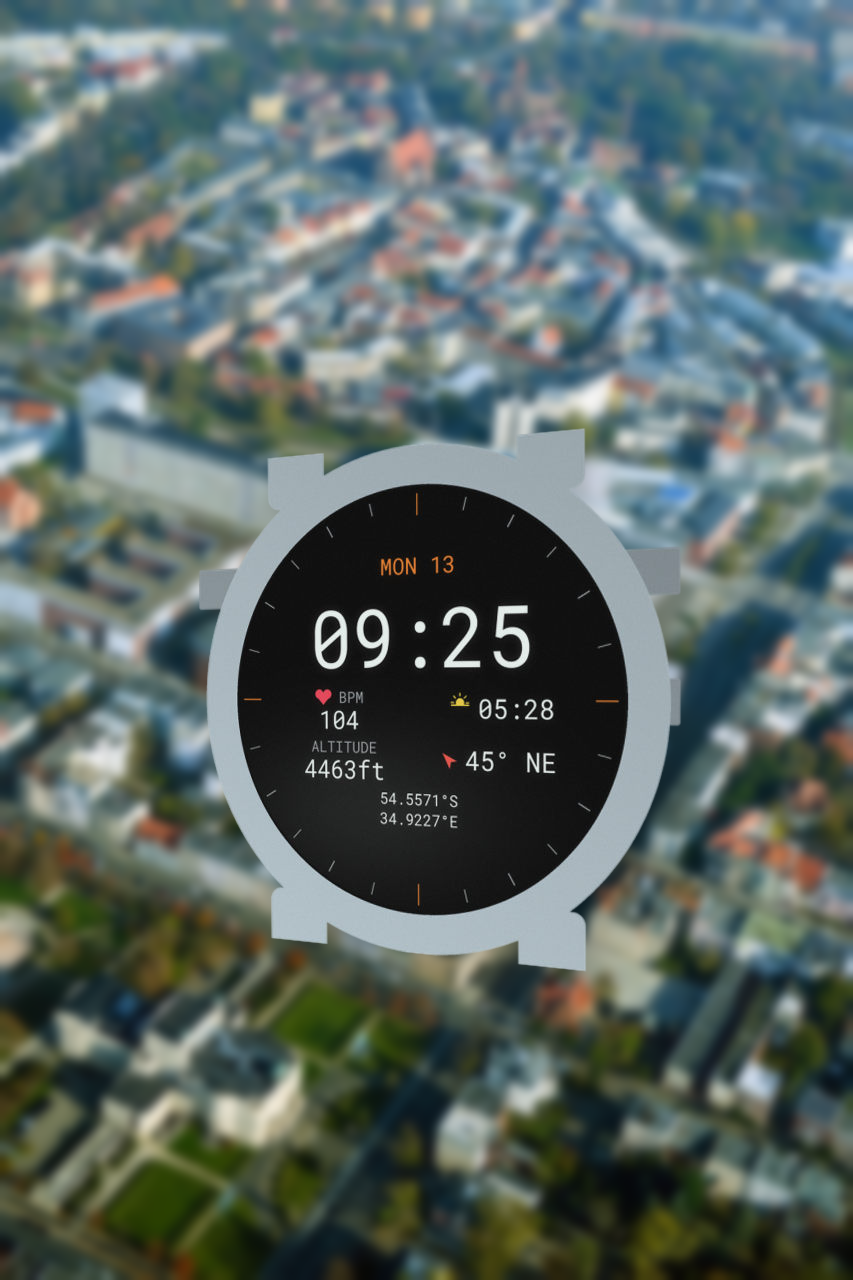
**9:25**
